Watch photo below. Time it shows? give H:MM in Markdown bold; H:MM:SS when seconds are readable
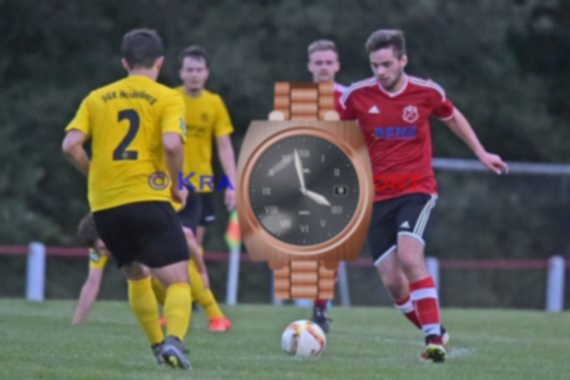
**3:58**
